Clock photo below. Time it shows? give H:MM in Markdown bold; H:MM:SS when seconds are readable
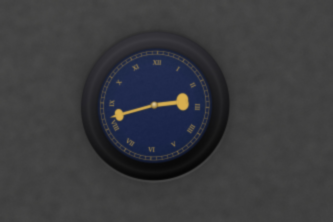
**2:42**
